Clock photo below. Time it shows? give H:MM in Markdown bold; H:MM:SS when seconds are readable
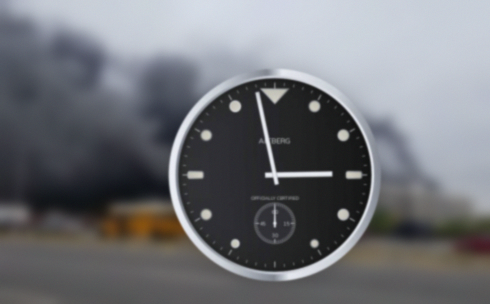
**2:58**
